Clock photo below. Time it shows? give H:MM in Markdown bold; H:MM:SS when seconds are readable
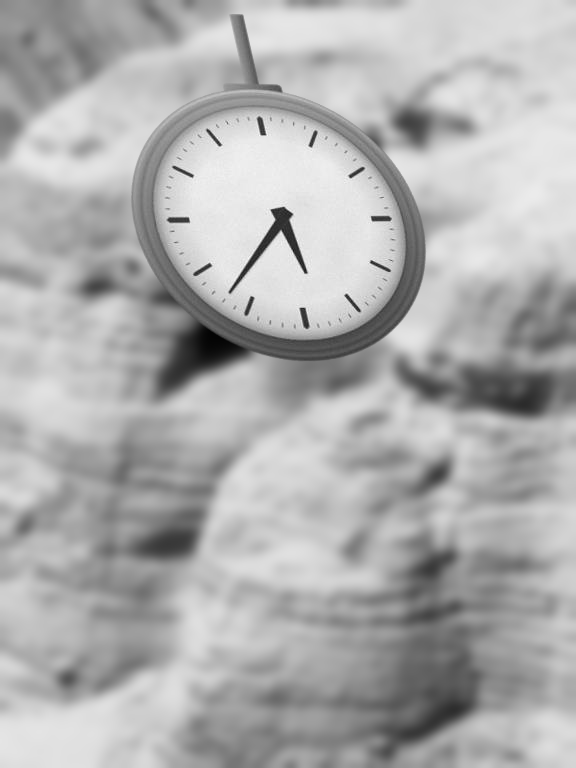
**5:37**
